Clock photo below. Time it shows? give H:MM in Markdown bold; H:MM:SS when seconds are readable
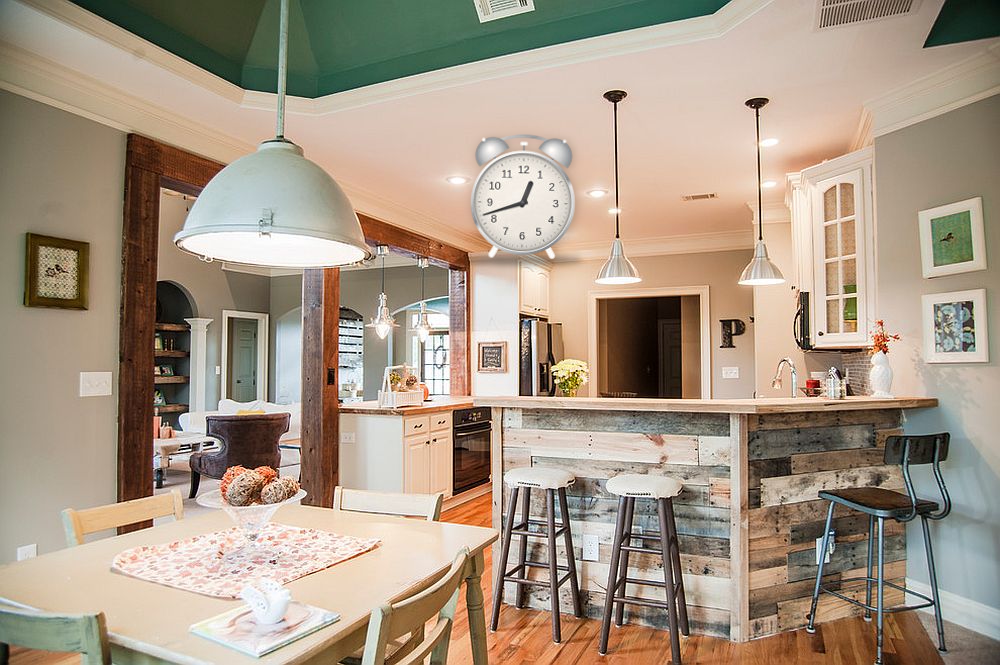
**12:42**
